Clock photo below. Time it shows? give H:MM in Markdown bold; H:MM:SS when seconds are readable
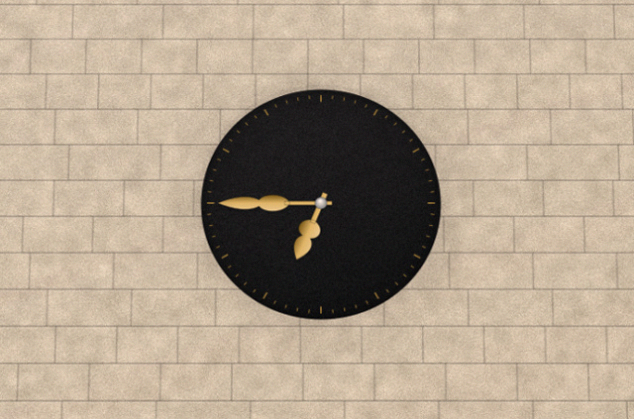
**6:45**
